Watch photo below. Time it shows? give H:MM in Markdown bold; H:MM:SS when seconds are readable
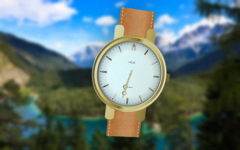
**6:32**
